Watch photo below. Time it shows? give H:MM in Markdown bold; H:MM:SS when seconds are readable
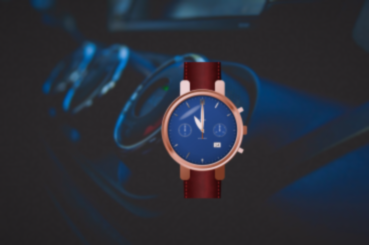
**11:00**
